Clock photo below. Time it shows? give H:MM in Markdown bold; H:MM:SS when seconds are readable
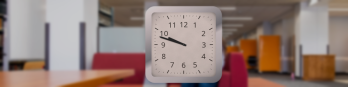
**9:48**
